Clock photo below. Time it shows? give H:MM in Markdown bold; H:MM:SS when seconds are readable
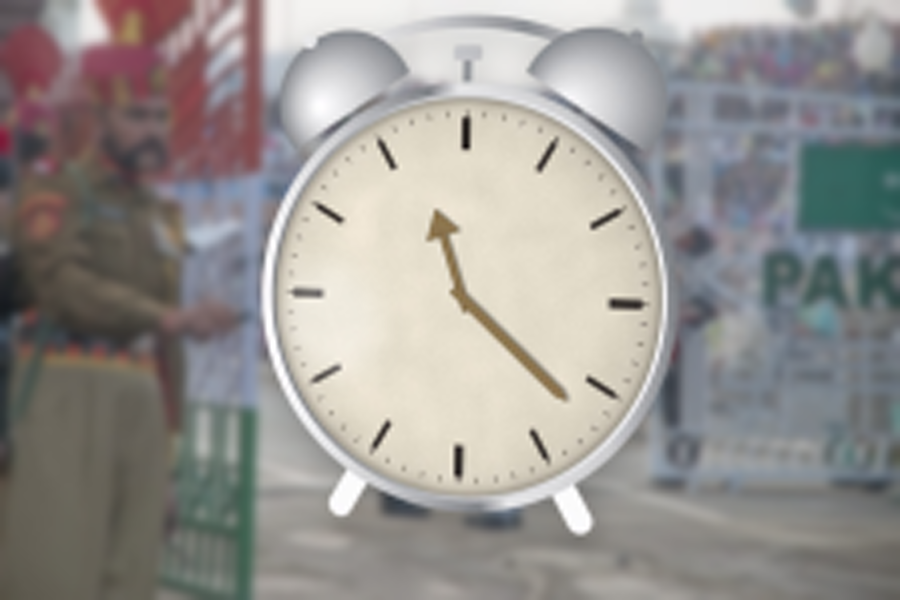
**11:22**
